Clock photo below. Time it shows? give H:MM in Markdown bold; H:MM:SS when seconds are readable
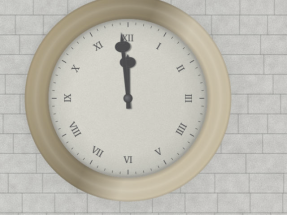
**11:59**
